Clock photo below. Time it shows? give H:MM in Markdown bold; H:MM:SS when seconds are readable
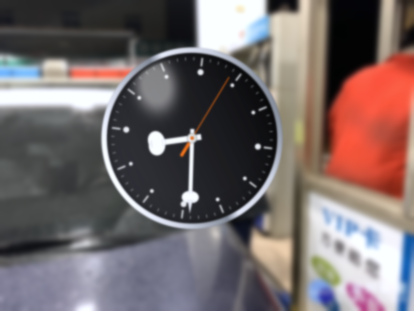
**8:29:04**
